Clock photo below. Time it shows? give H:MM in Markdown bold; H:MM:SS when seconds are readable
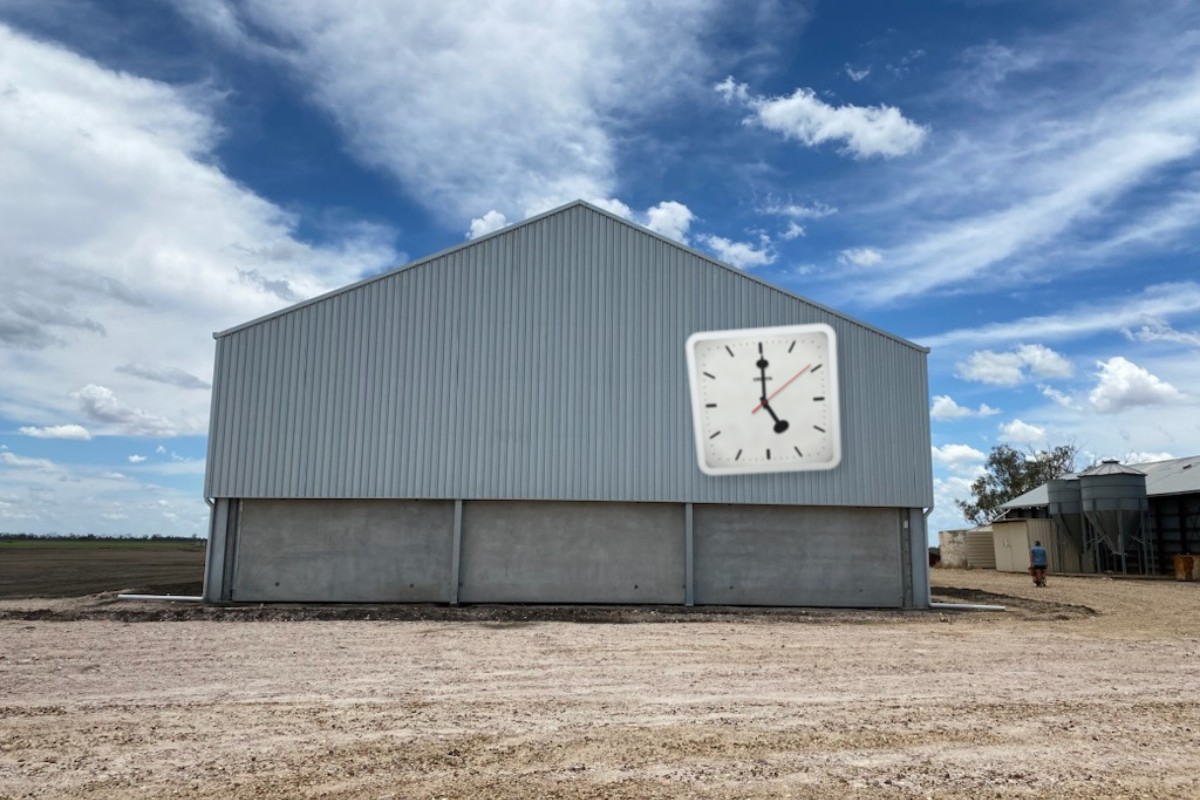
**5:00:09**
